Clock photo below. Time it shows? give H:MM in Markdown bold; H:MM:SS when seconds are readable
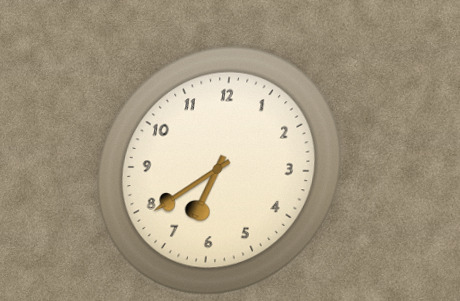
**6:39**
